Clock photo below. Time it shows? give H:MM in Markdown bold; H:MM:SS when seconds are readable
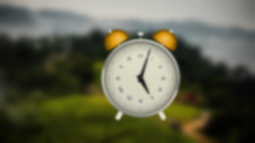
**5:03**
